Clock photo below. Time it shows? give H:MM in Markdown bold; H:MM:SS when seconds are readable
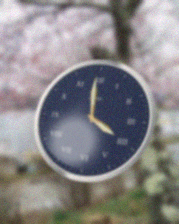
**3:59**
